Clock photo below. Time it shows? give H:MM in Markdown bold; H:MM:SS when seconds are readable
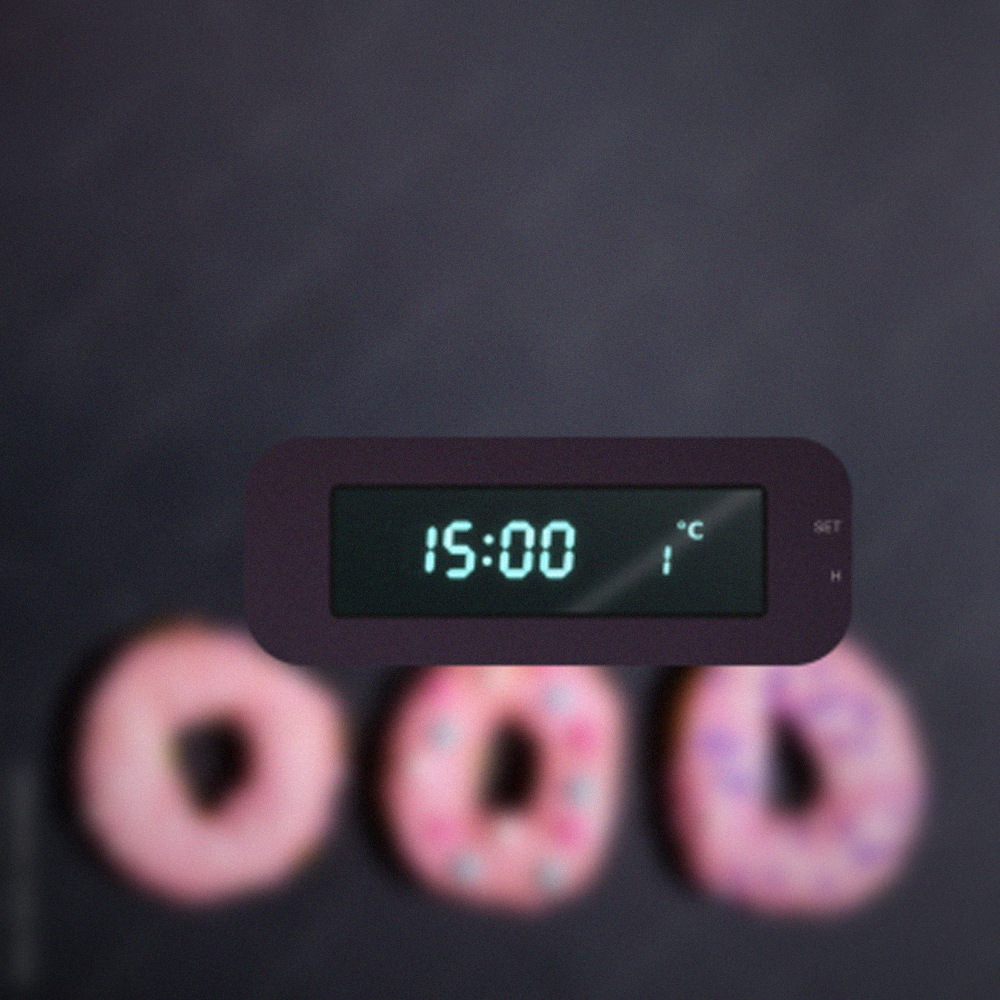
**15:00**
